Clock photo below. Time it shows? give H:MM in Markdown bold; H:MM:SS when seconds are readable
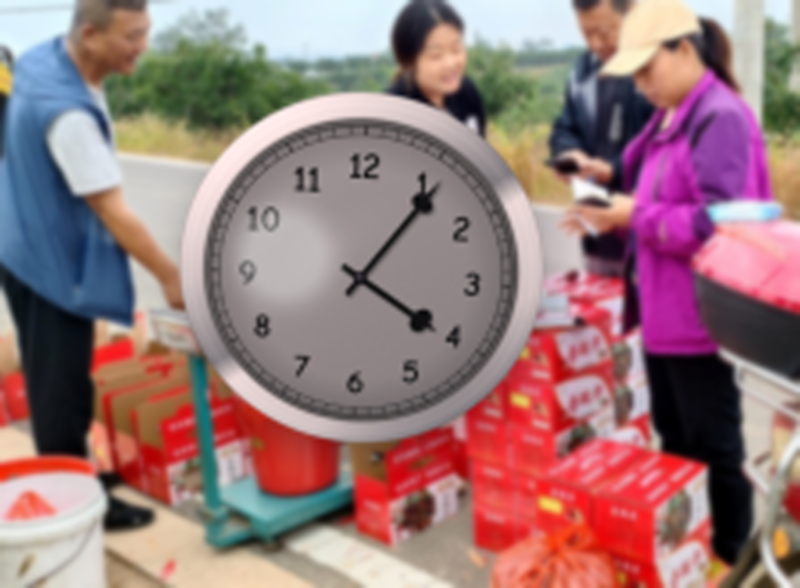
**4:06**
